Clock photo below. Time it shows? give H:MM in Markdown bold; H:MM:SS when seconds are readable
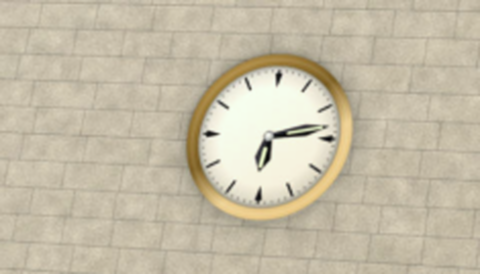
**6:13**
